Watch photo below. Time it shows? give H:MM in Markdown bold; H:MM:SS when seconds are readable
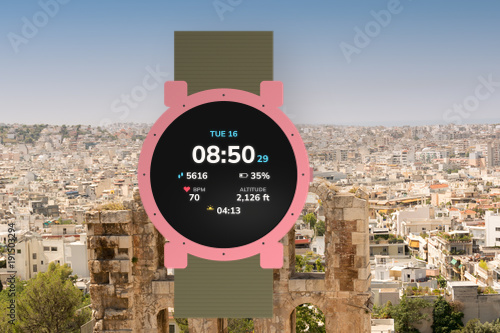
**8:50:29**
